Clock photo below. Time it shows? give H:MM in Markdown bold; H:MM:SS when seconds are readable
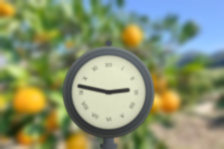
**2:47**
